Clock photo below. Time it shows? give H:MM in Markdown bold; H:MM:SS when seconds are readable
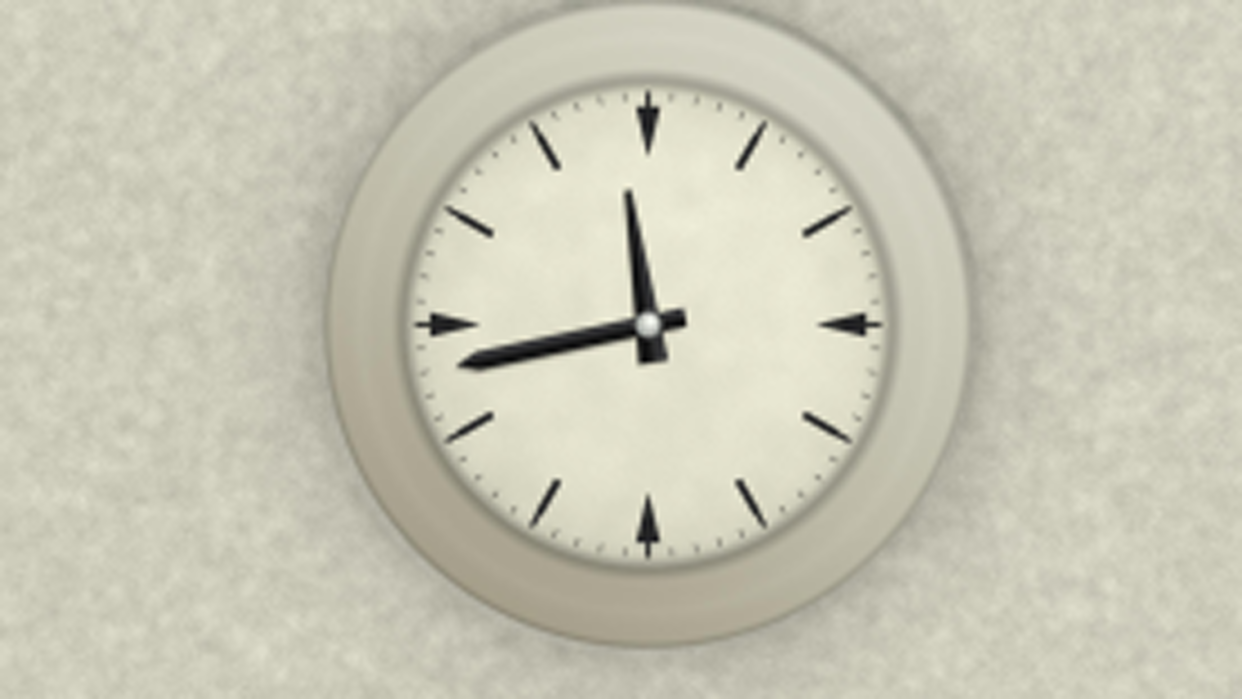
**11:43**
